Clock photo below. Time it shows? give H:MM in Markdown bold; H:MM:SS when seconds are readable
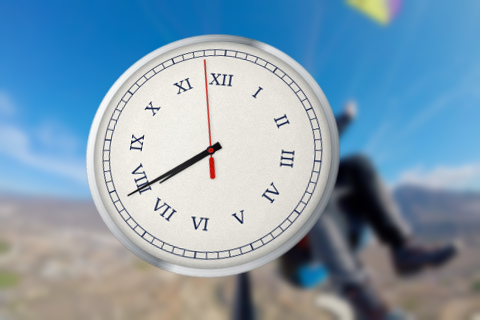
**7:38:58**
